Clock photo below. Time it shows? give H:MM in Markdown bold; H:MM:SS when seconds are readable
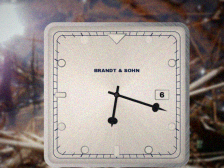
**6:18**
